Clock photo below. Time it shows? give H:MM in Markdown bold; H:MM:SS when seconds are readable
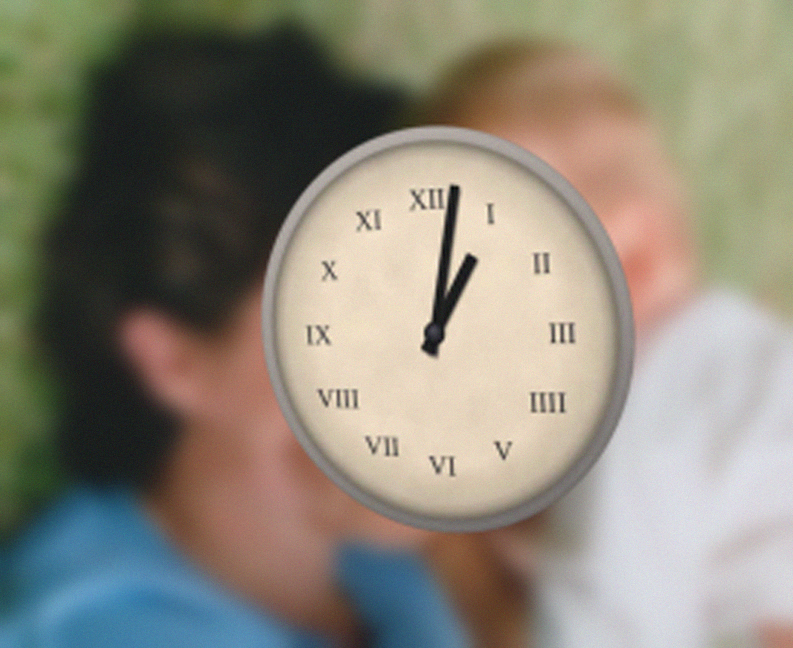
**1:02**
